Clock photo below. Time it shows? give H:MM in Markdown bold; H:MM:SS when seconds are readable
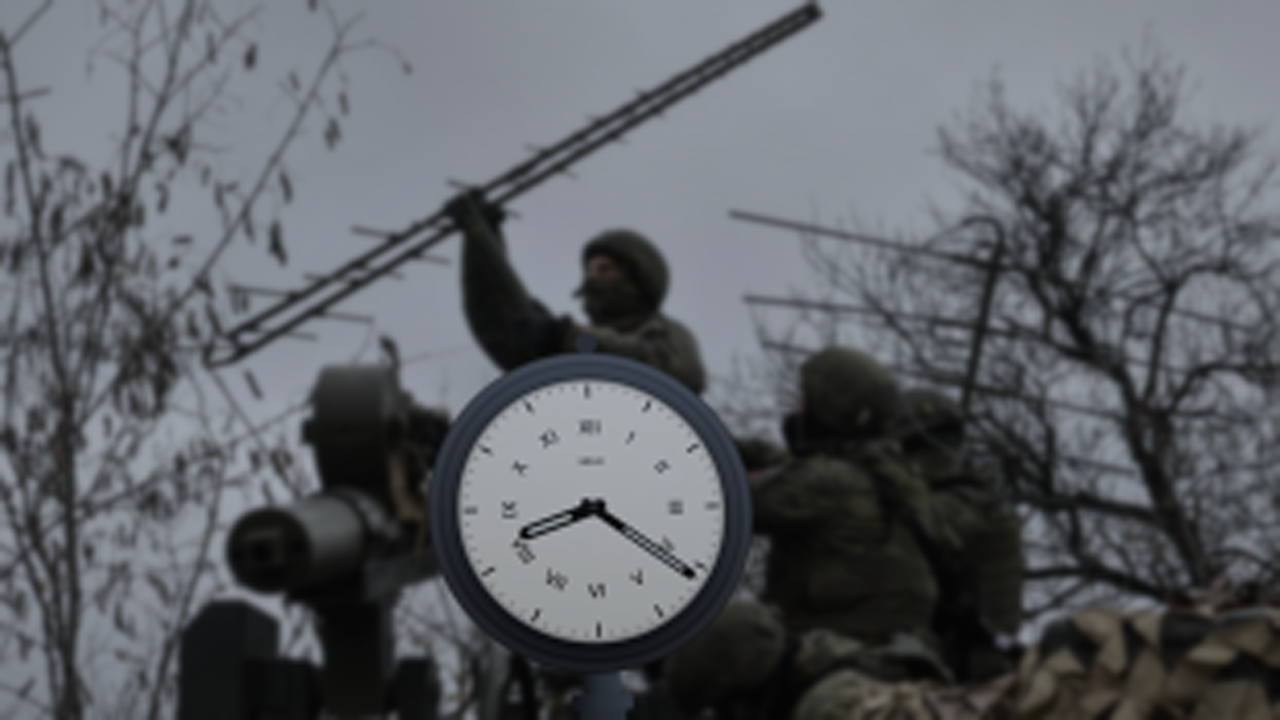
**8:21**
